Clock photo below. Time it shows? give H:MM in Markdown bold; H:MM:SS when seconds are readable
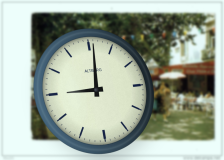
**9:01**
